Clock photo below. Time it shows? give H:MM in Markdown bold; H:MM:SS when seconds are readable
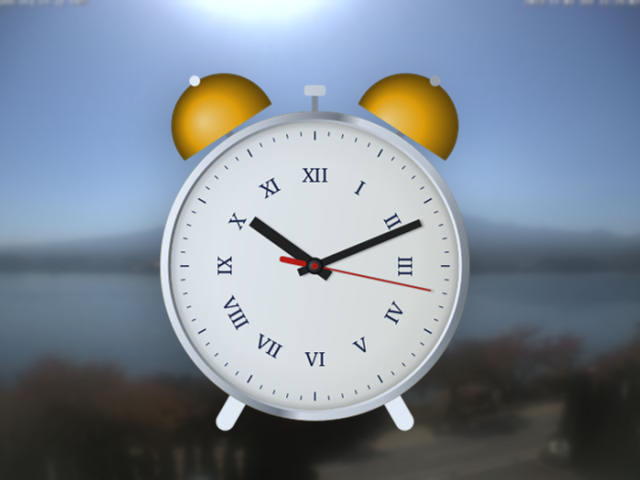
**10:11:17**
